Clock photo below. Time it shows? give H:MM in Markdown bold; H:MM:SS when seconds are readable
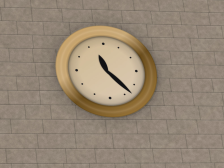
**11:23**
